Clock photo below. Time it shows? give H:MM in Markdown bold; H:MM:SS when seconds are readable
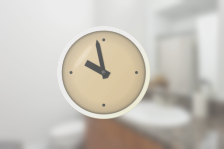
**9:58**
